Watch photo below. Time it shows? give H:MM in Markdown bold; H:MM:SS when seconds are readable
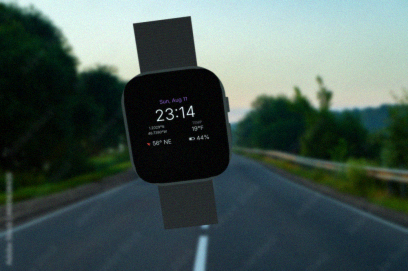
**23:14**
